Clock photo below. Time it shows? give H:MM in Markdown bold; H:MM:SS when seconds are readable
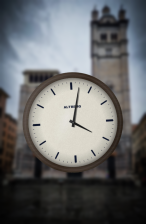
**4:02**
